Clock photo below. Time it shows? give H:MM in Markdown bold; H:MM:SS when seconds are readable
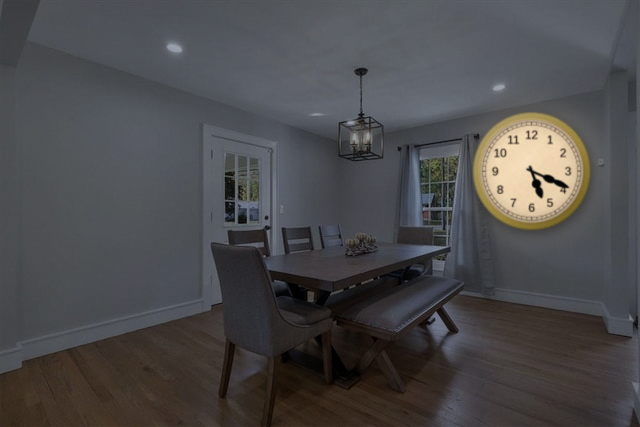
**5:19**
